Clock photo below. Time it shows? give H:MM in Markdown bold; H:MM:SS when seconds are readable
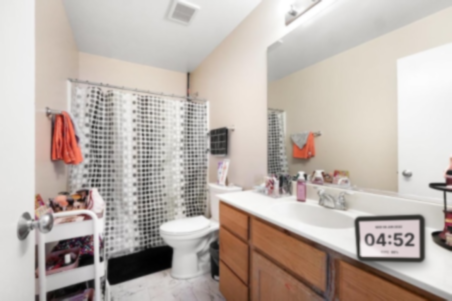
**4:52**
